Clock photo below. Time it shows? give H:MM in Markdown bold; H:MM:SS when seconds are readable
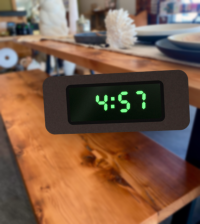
**4:57**
